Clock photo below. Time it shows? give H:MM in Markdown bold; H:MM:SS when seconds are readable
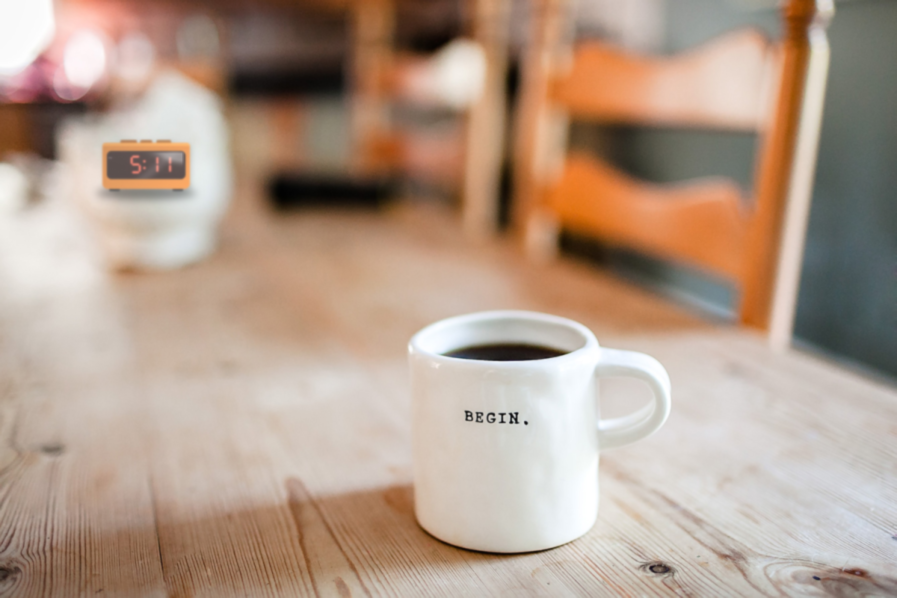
**5:11**
